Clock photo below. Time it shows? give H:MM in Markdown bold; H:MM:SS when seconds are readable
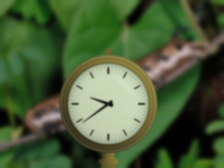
**9:39**
